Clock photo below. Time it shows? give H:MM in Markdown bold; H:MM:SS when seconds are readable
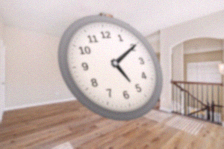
**5:10**
